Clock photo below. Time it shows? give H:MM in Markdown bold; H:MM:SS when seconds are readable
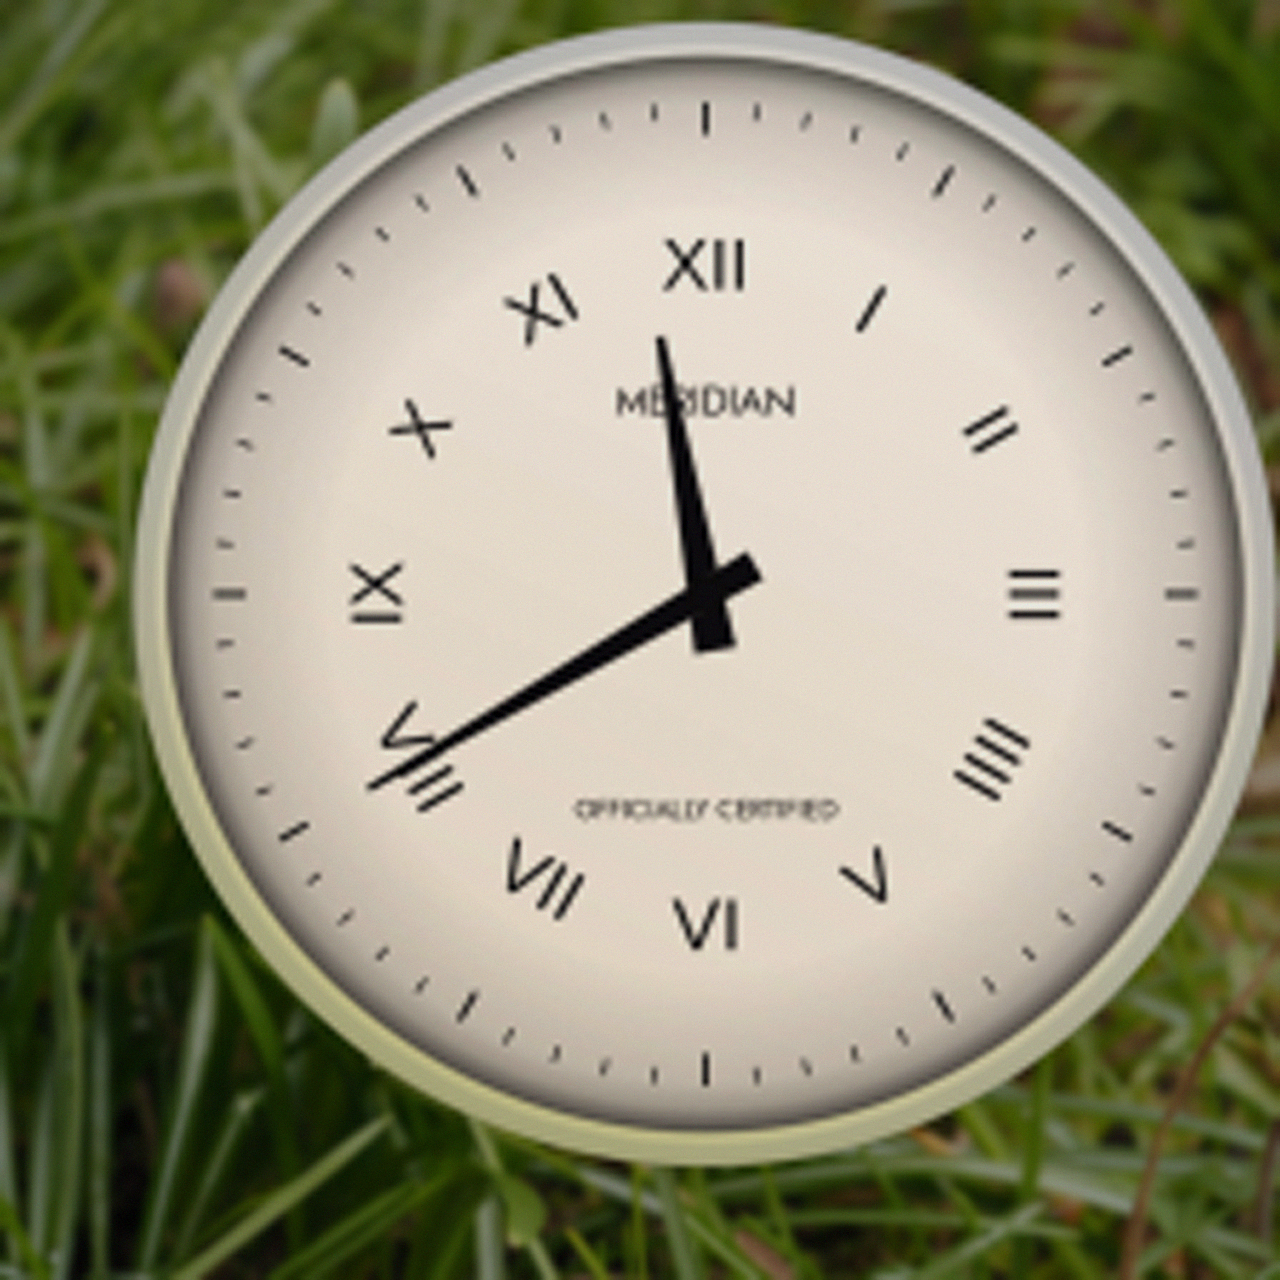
**11:40**
